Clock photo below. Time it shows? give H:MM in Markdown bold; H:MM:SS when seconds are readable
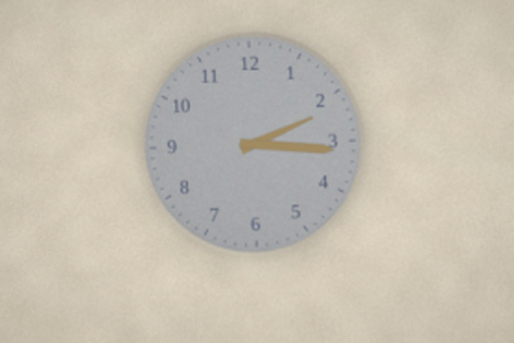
**2:16**
